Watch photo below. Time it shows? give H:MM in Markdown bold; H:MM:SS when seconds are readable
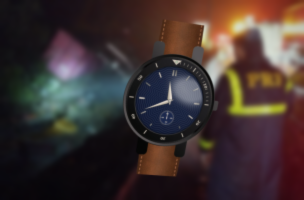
**11:41**
